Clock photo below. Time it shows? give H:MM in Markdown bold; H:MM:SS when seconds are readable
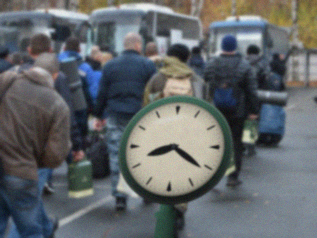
**8:21**
